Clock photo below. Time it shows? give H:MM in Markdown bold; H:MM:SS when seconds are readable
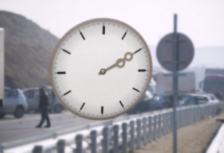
**2:10**
